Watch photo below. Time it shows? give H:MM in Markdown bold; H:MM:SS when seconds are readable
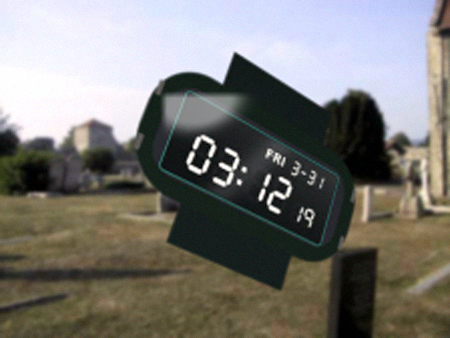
**3:12:19**
